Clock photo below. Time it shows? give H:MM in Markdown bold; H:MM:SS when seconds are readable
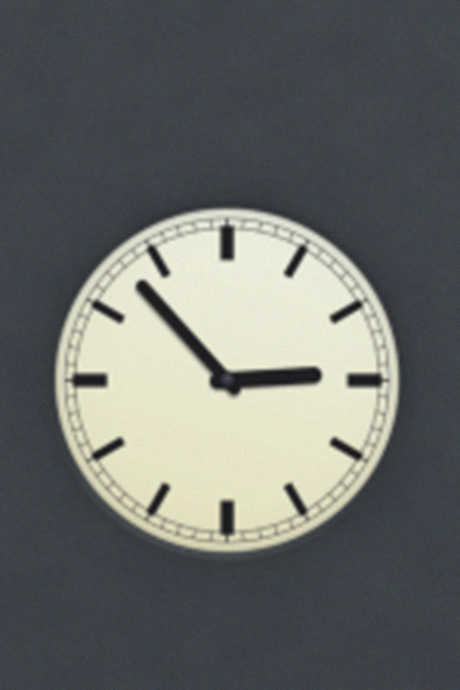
**2:53**
